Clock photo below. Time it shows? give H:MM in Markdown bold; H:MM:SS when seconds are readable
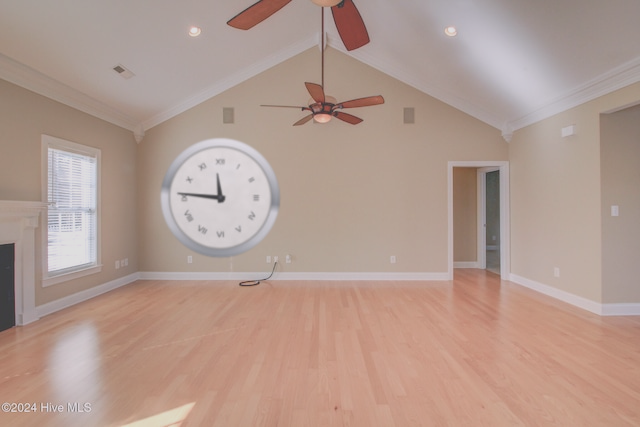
**11:46**
